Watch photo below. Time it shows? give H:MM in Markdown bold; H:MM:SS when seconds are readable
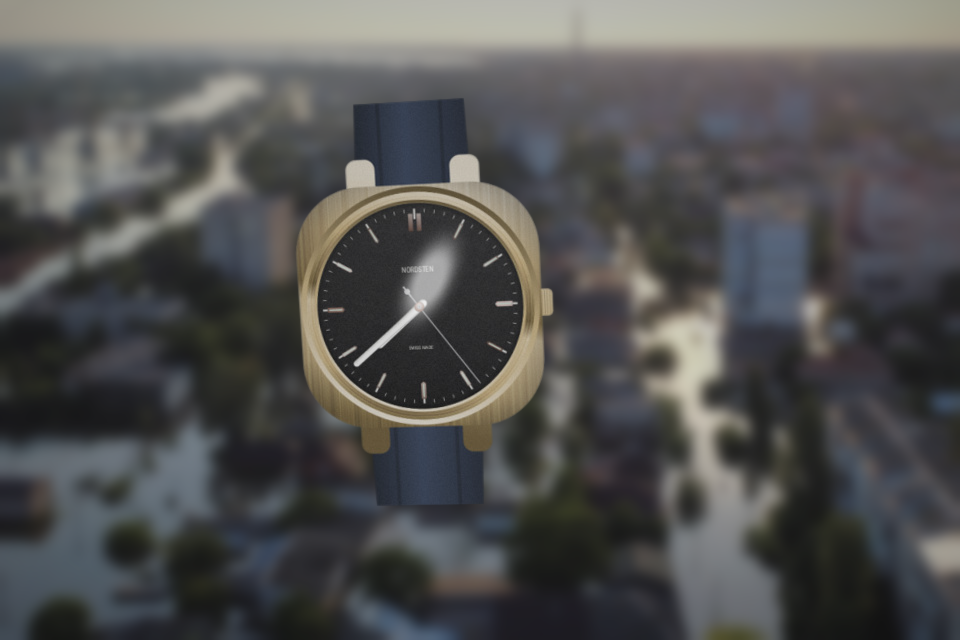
**7:38:24**
